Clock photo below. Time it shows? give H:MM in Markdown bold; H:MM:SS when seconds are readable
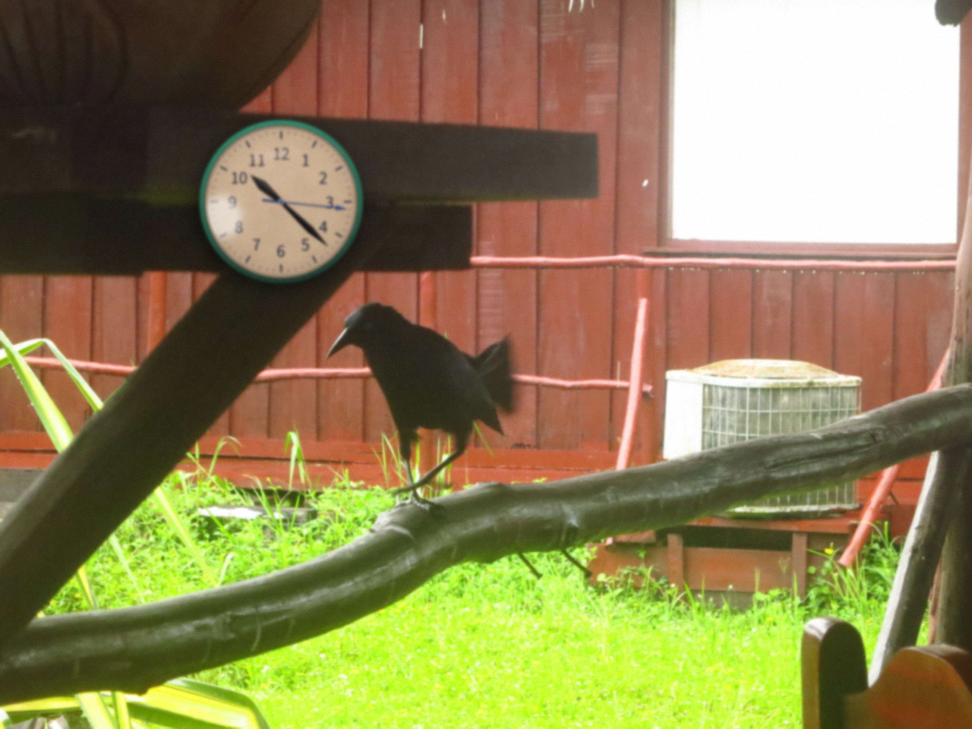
**10:22:16**
